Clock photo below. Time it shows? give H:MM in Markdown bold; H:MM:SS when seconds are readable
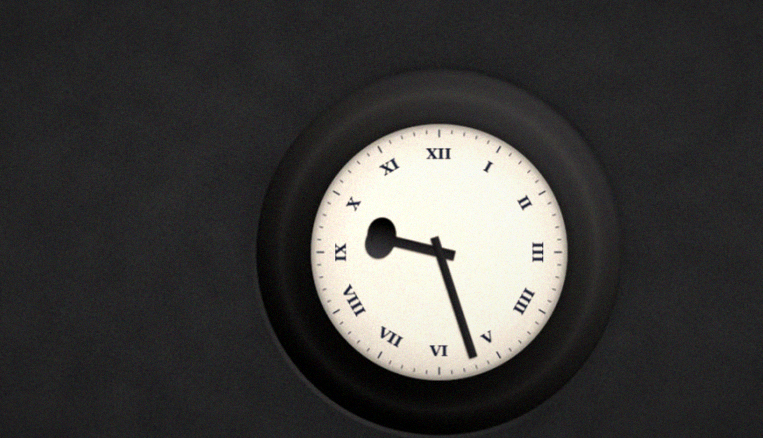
**9:27**
